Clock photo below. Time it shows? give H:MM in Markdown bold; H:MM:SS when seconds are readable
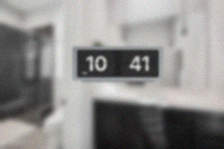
**10:41**
